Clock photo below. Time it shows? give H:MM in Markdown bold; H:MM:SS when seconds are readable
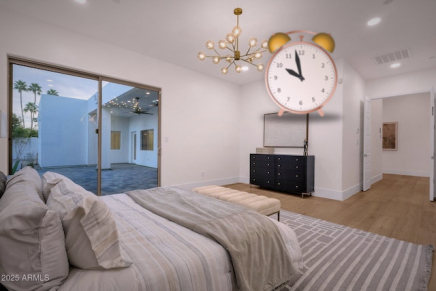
**9:58**
